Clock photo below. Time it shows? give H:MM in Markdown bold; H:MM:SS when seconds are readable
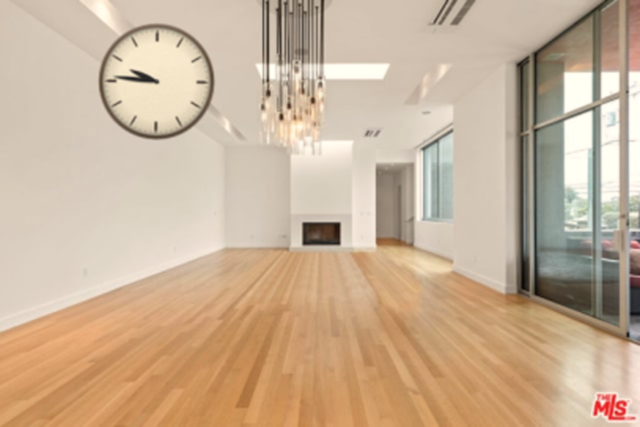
**9:46**
